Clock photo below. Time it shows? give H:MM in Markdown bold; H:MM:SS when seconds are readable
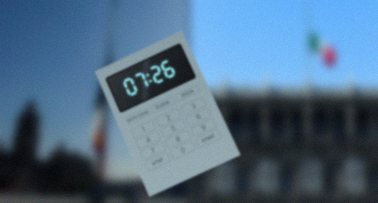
**7:26**
